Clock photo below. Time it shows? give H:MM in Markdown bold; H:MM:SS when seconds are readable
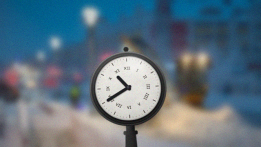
**10:40**
